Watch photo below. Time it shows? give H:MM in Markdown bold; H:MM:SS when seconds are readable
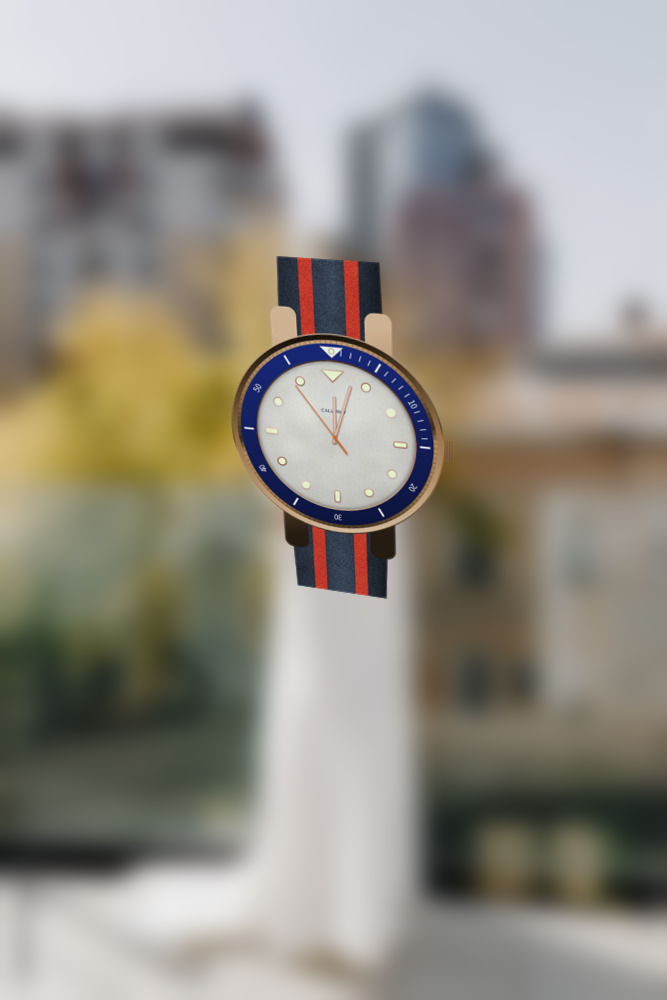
**12:02:54**
